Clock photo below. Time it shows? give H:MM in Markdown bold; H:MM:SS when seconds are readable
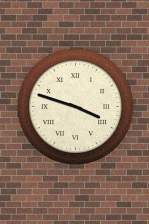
**3:48**
